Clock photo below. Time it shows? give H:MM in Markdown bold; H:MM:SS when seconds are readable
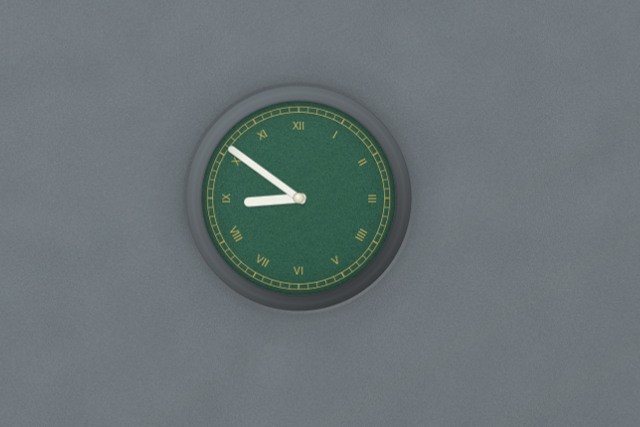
**8:51**
